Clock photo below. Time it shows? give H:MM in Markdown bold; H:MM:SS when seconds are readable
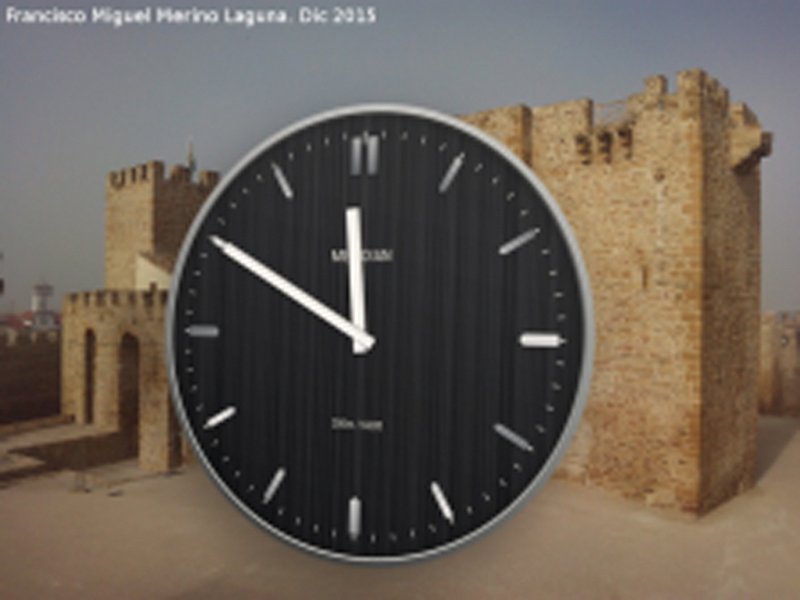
**11:50**
